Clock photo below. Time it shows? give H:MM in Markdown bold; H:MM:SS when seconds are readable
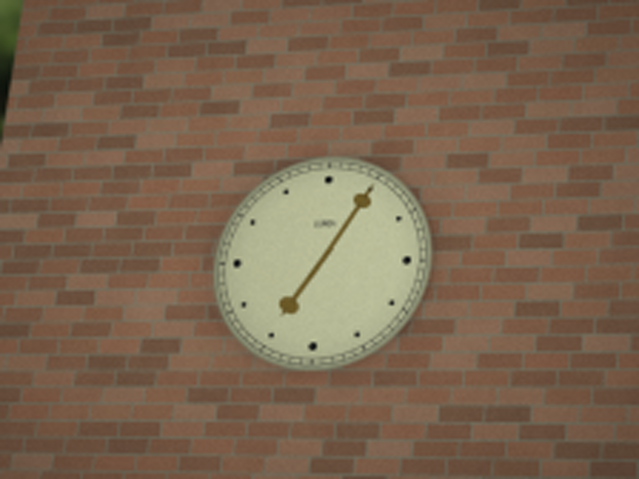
**7:05**
